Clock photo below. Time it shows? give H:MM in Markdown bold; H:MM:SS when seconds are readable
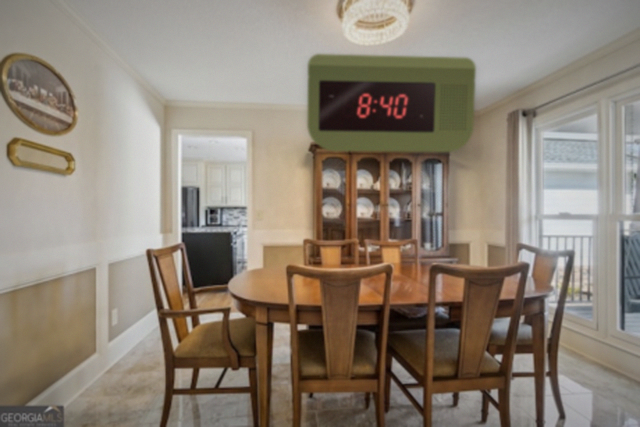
**8:40**
